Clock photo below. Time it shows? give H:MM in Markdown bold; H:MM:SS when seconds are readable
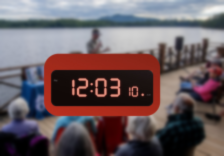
**12:03:10**
